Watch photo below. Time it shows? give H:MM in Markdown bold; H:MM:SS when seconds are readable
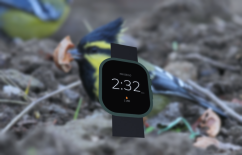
**2:32**
